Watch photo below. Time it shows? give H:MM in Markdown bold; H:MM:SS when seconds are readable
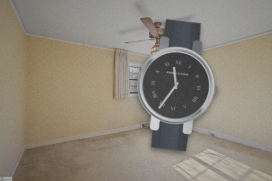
**11:35**
